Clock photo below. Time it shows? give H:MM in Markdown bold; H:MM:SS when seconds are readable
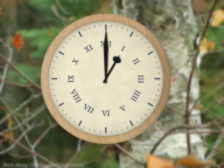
**1:00**
